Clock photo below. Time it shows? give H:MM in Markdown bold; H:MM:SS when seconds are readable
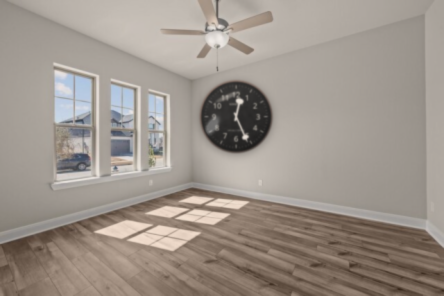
**12:26**
